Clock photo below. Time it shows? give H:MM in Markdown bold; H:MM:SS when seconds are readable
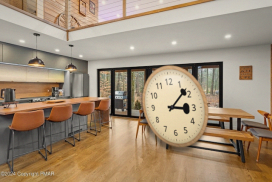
**3:08**
